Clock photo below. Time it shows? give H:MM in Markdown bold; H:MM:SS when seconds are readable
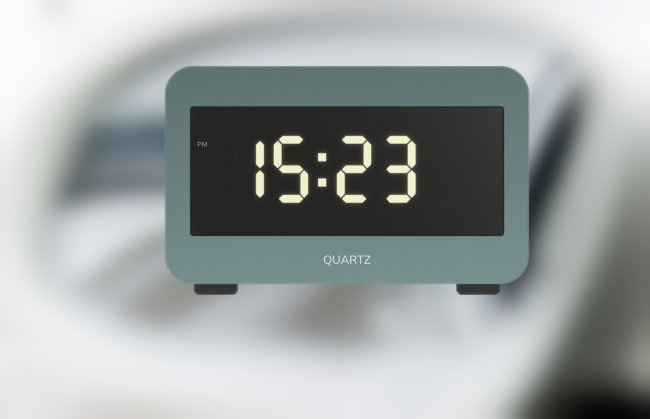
**15:23**
